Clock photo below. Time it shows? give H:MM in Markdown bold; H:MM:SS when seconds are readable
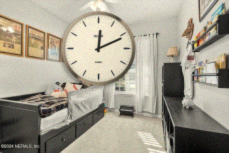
**12:11**
